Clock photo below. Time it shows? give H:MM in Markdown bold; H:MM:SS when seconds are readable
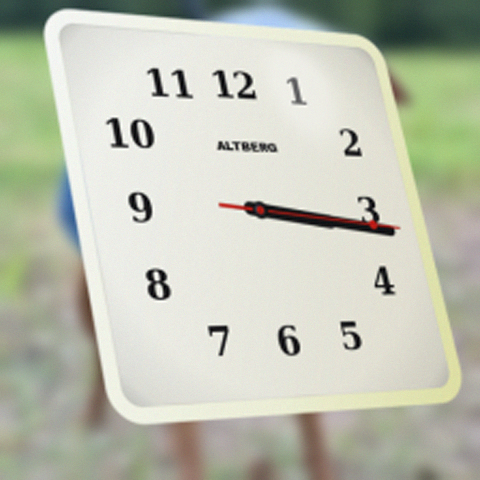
**3:16:16**
